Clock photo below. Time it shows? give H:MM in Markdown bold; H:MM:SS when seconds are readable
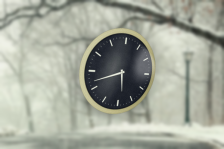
**5:42**
